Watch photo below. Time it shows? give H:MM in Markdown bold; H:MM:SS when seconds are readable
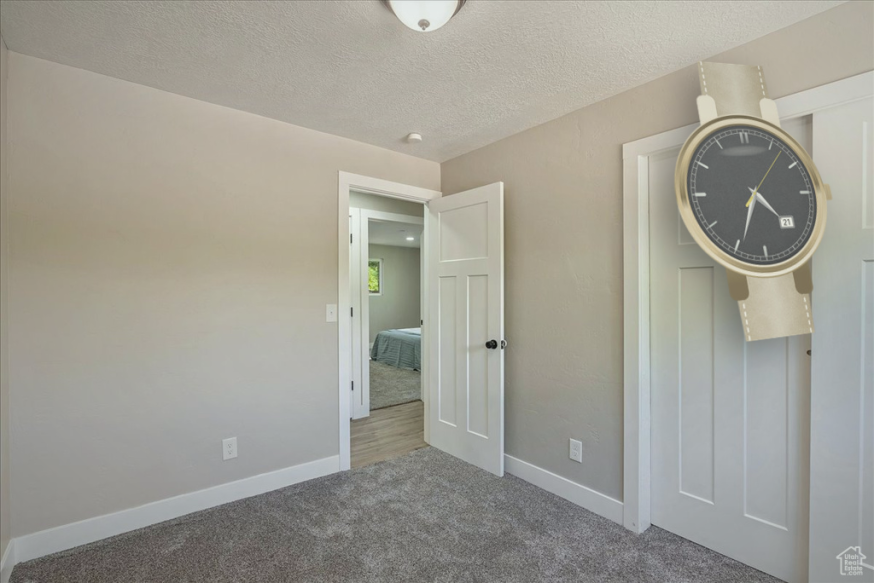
**4:34:07**
